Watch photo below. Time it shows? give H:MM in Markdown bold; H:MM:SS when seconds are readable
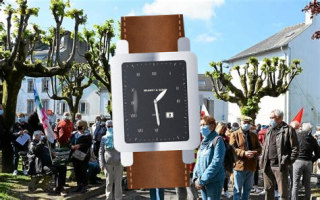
**1:29**
